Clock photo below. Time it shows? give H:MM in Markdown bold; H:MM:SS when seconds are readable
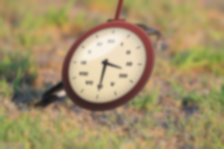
**3:30**
